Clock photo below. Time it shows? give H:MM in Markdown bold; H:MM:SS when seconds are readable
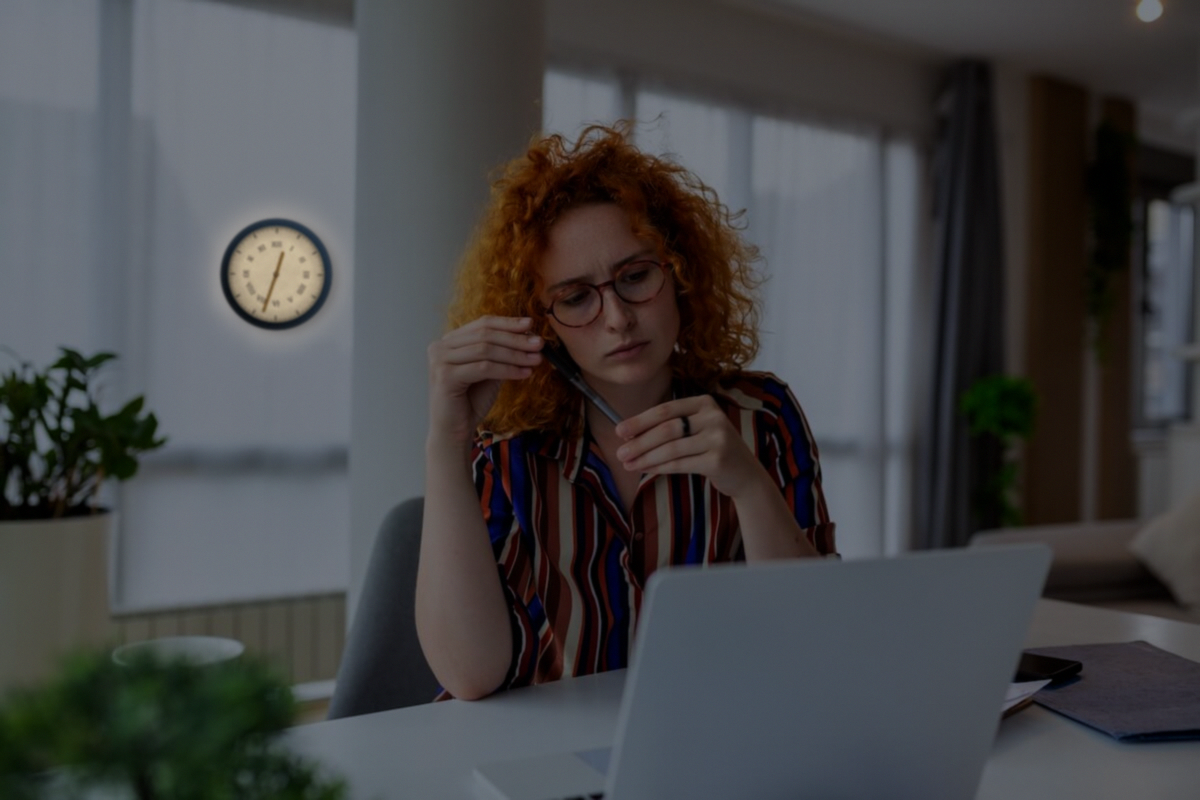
**12:33**
